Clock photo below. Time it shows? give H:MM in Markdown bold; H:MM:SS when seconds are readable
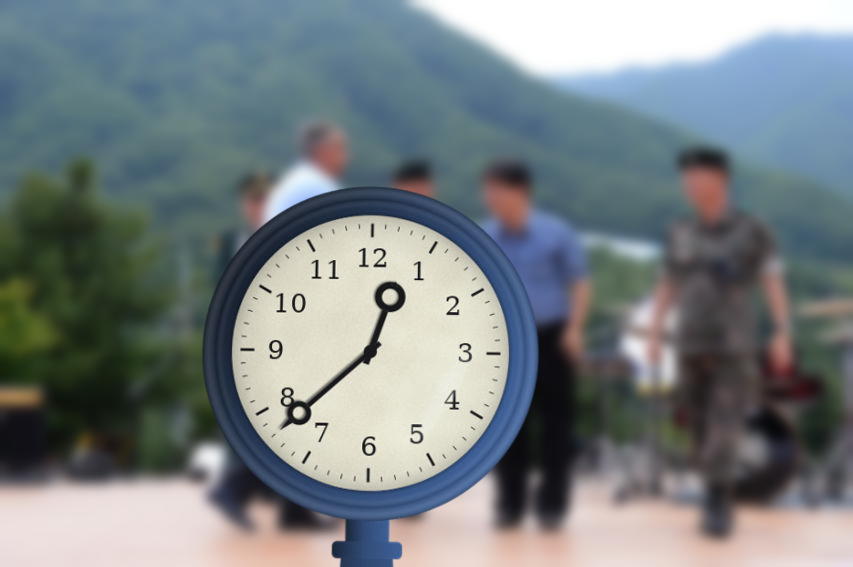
**12:38**
